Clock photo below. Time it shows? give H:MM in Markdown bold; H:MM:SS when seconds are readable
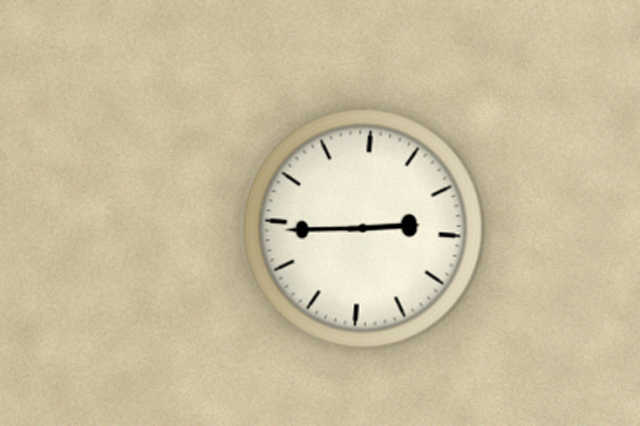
**2:44**
